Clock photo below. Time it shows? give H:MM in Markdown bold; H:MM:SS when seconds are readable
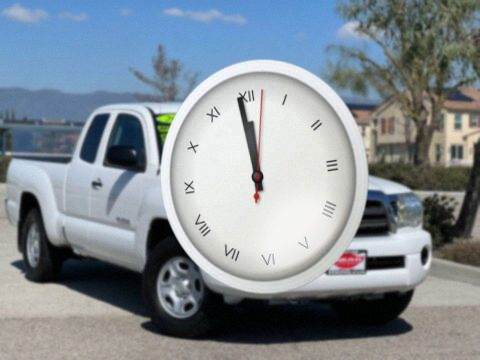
**11:59:02**
